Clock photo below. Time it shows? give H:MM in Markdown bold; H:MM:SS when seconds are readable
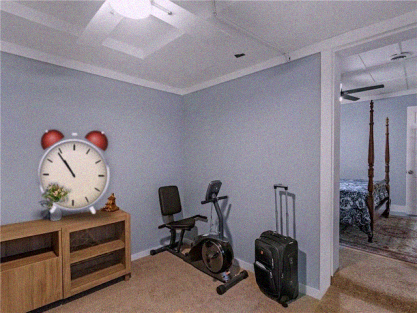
**10:54**
